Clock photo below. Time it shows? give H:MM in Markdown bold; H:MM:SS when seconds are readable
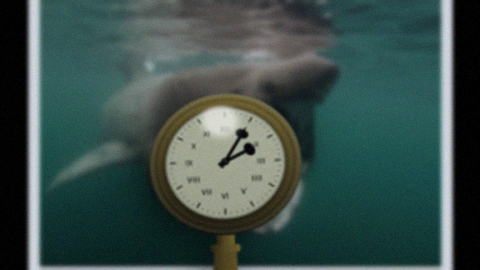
**2:05**
